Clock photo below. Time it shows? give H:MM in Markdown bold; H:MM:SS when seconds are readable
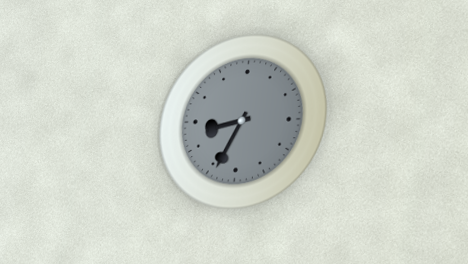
**8:34**
